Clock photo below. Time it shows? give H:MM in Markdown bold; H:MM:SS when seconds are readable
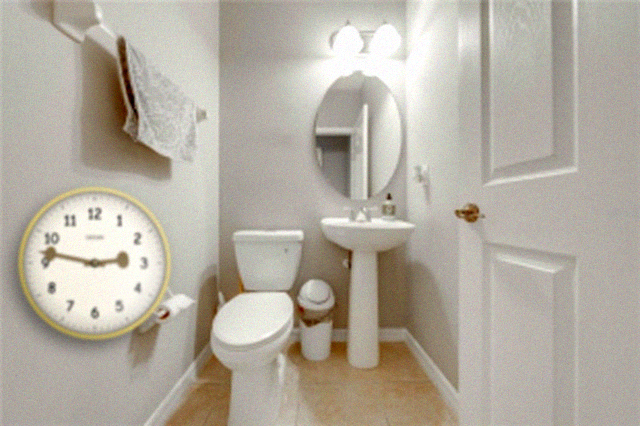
**2:47**
